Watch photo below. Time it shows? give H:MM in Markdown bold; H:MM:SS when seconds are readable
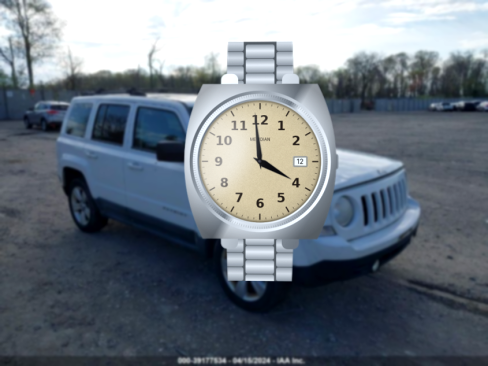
**3:59**
